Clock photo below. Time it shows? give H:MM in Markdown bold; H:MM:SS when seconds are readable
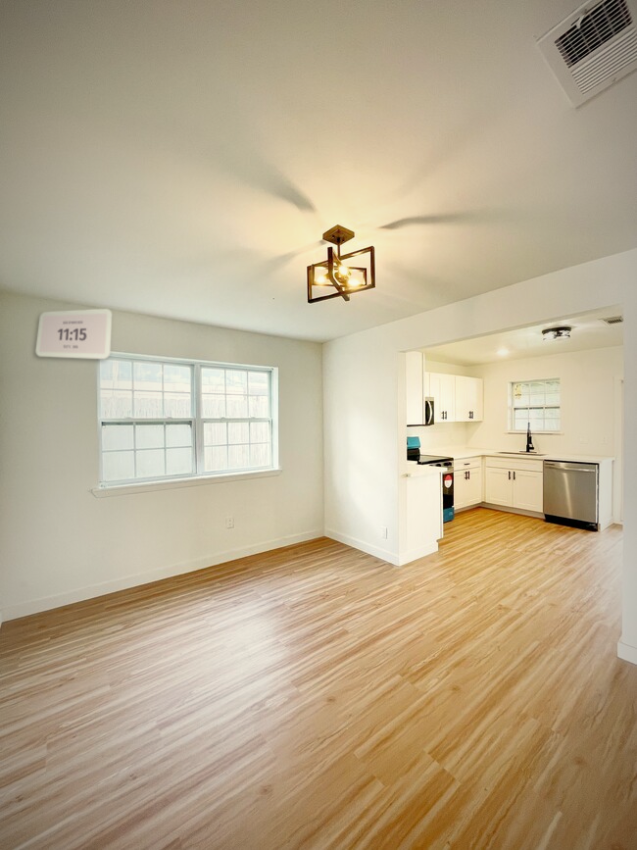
**11:15**
